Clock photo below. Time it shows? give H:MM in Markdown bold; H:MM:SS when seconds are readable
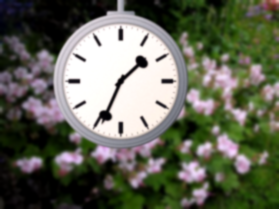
**1:34**
